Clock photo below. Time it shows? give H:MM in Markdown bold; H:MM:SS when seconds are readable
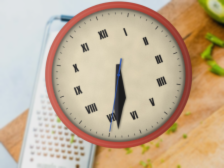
**6:33:35**
